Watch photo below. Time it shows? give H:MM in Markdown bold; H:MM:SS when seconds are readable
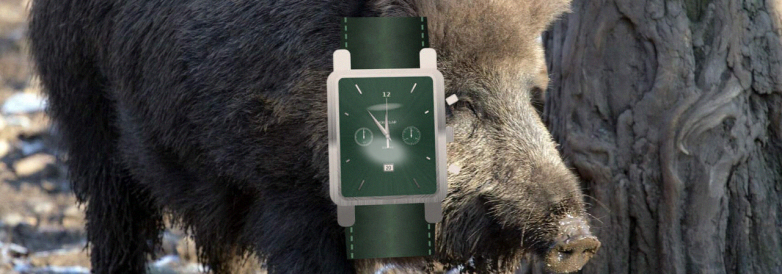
**11:54**
